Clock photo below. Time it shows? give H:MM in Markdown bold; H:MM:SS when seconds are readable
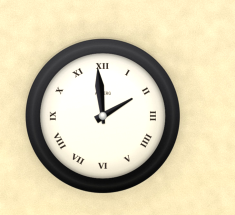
**1:59**
